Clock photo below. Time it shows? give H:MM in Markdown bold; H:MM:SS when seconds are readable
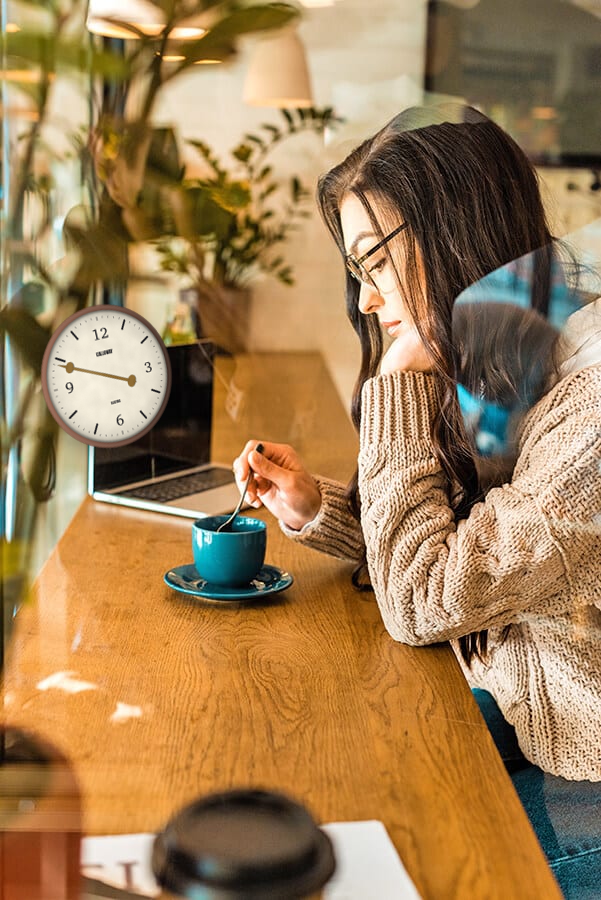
**3:49**
